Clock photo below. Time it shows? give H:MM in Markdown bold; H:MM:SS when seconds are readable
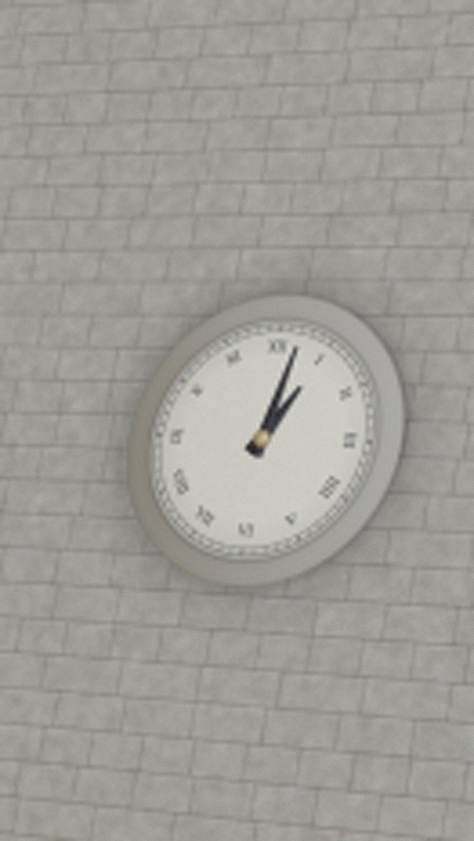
**1:02**
